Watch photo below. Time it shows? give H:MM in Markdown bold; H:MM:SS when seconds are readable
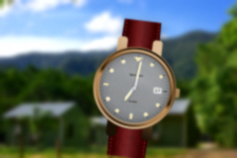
**7:01**
